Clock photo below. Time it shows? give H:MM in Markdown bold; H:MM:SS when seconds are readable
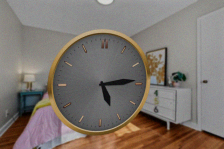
**5:14**
